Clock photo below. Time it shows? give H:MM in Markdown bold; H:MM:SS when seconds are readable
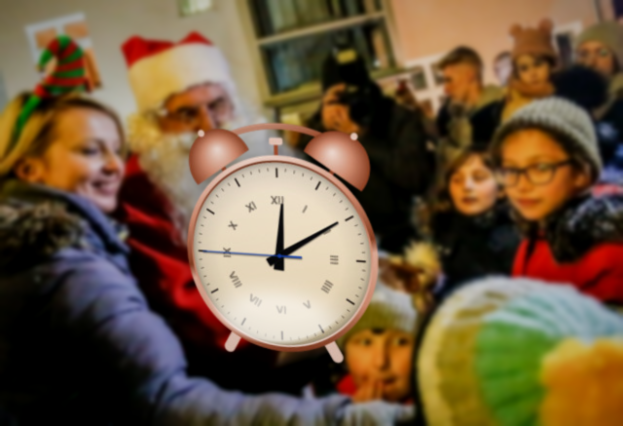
**12:09:45**
